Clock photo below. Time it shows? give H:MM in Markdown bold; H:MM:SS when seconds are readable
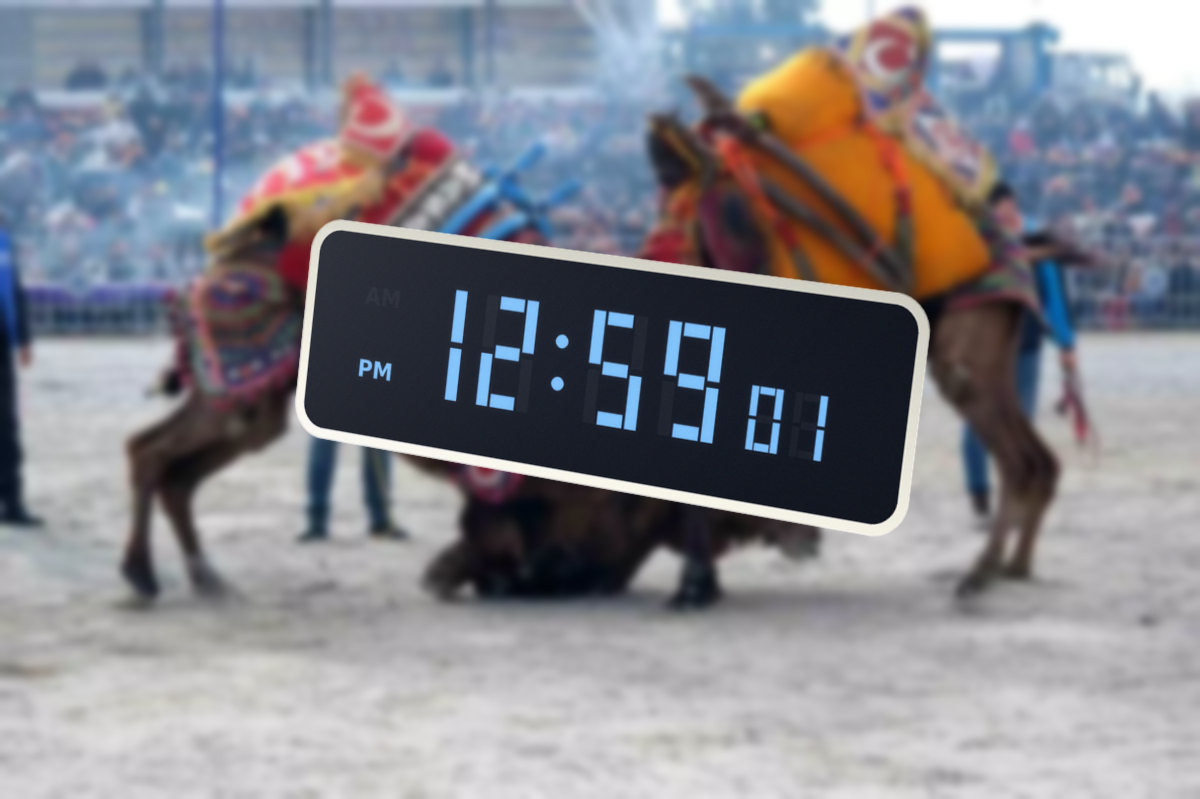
**12:59:01**
